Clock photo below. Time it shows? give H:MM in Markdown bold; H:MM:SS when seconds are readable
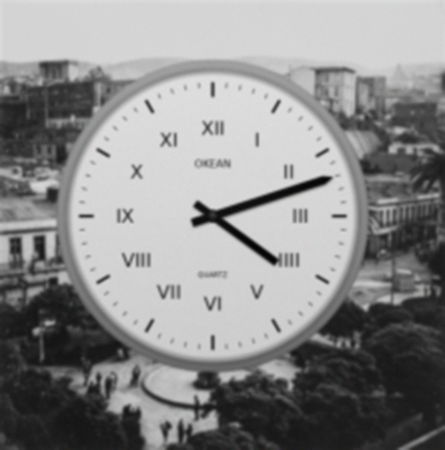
**4:12**
